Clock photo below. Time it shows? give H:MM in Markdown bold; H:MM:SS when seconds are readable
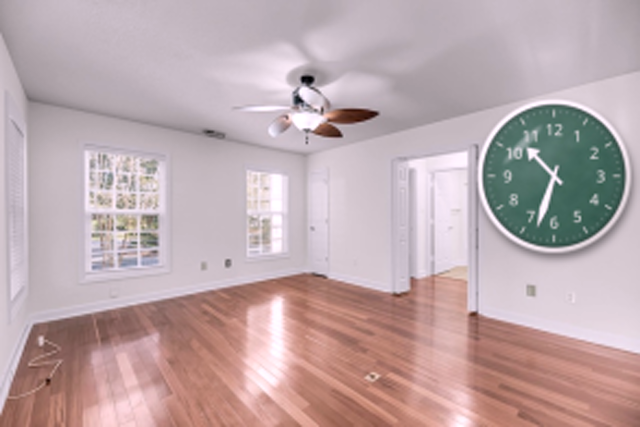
**10:33**
